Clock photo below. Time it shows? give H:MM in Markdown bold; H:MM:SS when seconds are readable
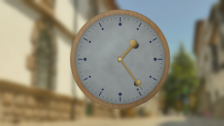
**1:24**
